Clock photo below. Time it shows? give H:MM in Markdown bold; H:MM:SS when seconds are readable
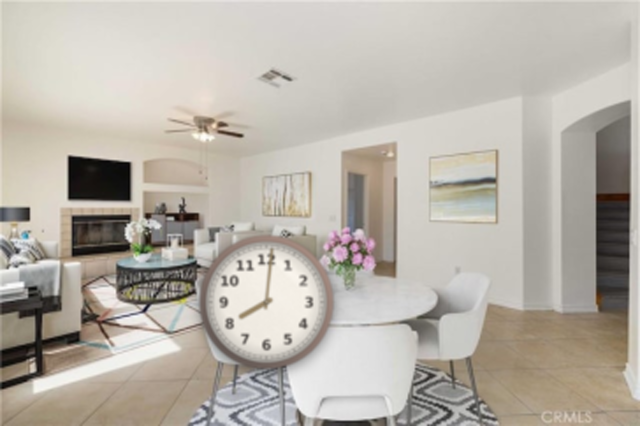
**8:01**
